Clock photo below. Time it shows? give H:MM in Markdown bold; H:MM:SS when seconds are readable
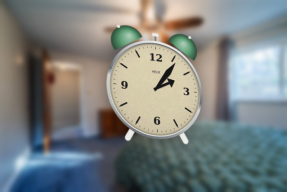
**2:06**
